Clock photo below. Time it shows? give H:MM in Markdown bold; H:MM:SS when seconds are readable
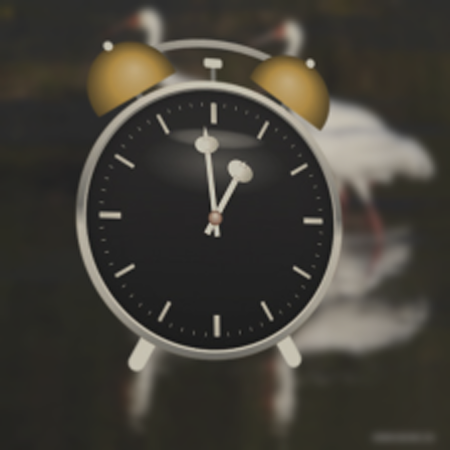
**12:59**
